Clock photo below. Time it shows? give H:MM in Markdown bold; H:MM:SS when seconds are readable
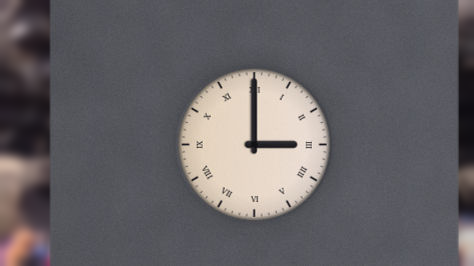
**3:00**
